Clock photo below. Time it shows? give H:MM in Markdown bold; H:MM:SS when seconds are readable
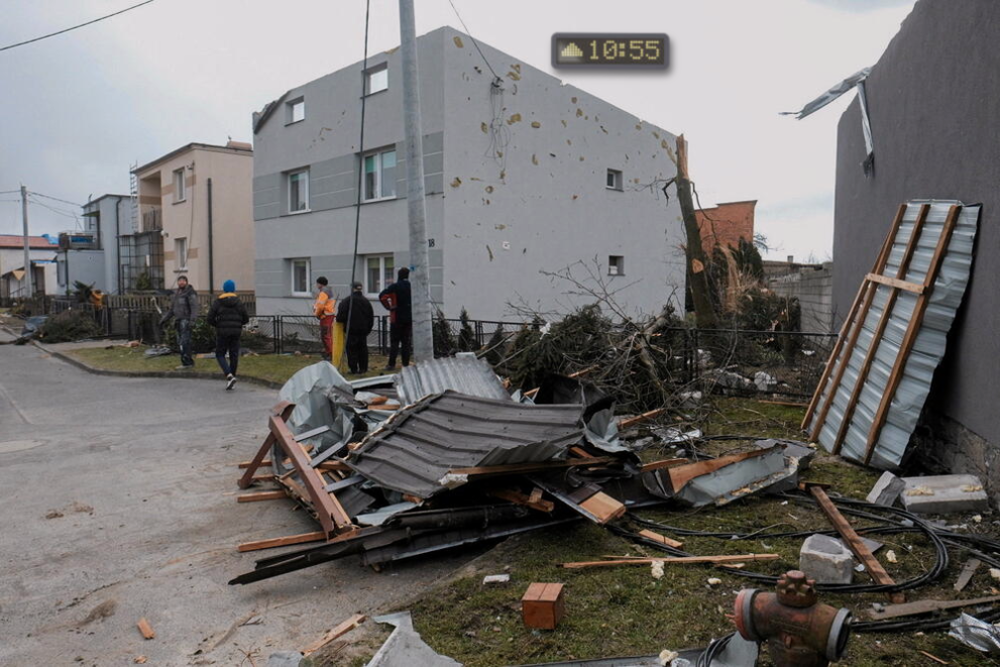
**10:55**
